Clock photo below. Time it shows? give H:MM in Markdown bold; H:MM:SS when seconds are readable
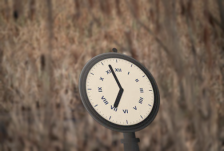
**6:57**
